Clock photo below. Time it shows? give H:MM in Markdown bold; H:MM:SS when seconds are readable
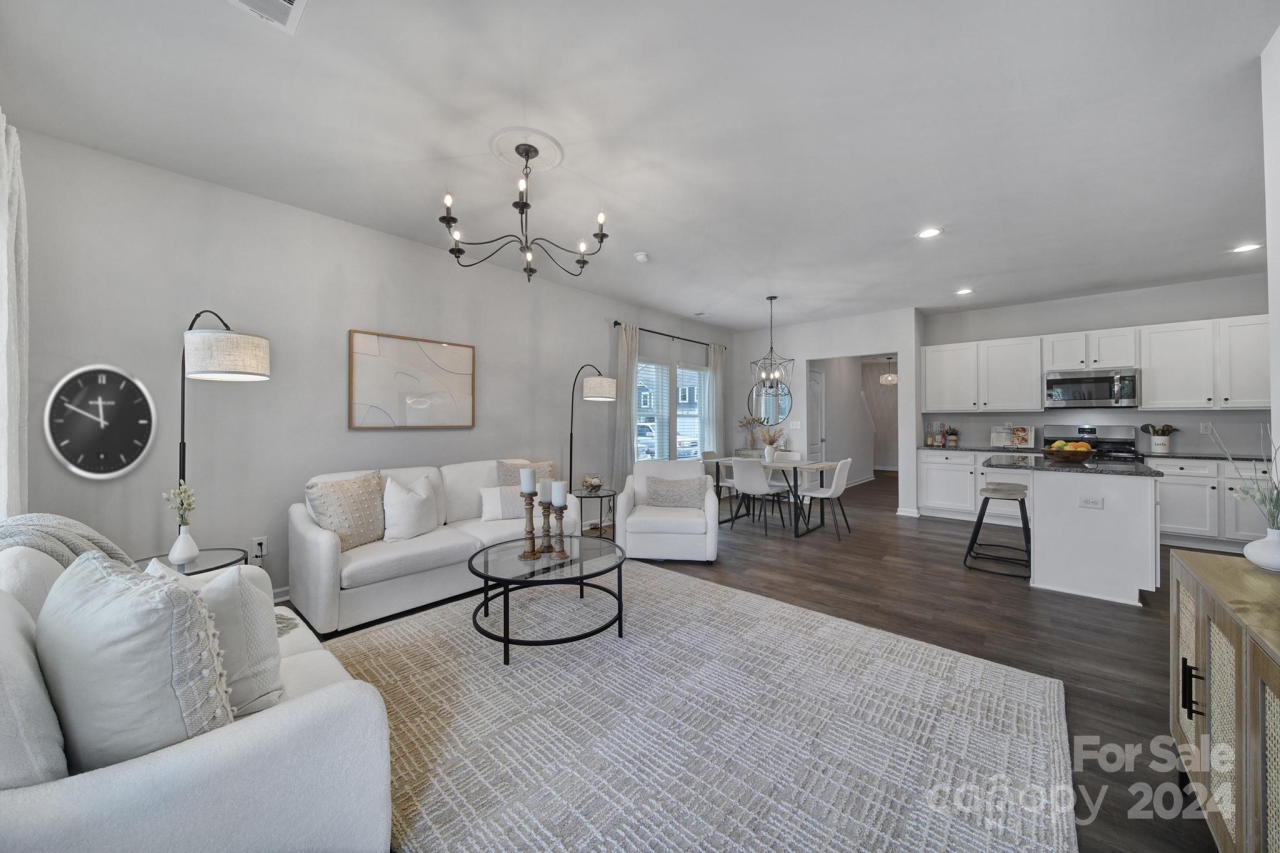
**11:49**
